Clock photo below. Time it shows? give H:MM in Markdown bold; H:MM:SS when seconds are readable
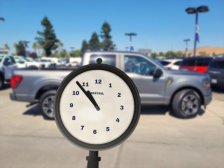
**10:53**
